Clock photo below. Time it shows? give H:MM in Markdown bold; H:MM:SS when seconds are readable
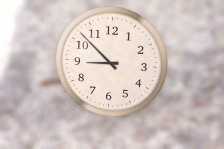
**8:52**
